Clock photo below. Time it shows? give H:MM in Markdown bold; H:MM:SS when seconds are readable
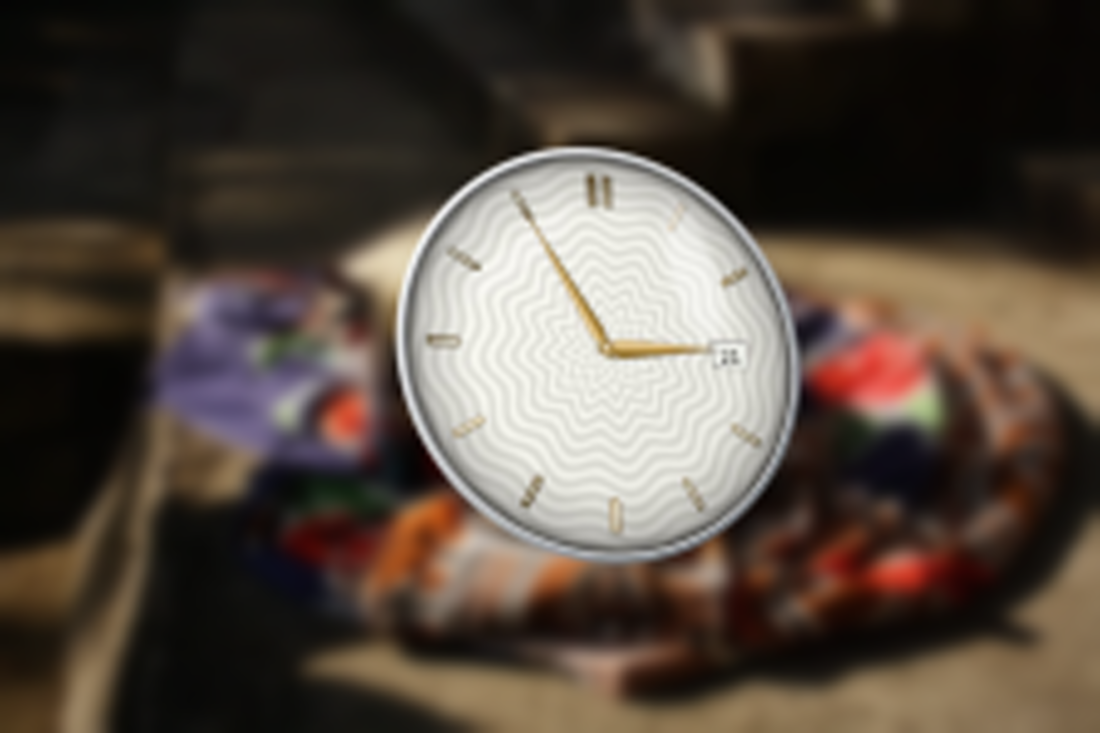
**2:55**
